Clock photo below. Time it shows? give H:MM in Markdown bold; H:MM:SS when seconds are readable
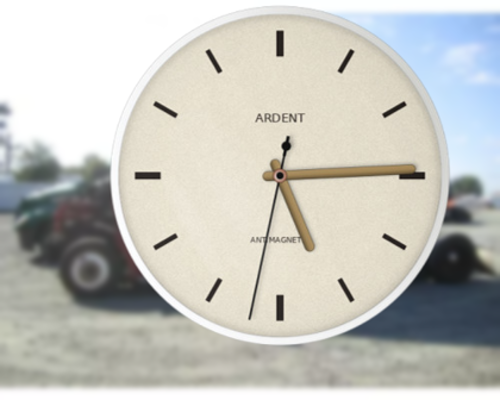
**5:14:32**
